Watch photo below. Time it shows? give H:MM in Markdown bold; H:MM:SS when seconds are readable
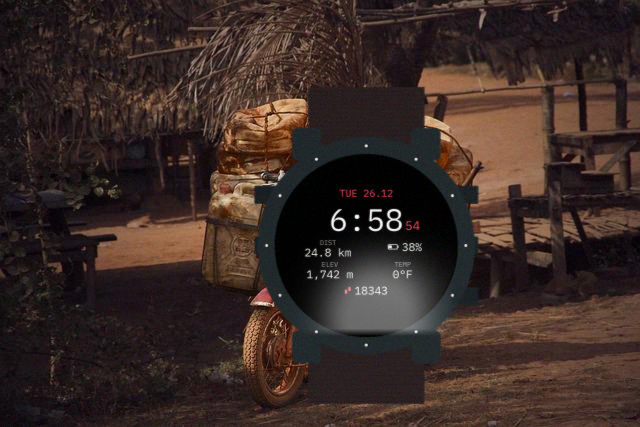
**6:58:54**
